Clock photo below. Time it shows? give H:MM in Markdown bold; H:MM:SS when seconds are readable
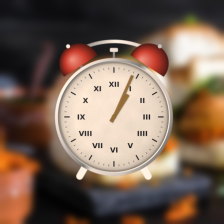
**1:04**
